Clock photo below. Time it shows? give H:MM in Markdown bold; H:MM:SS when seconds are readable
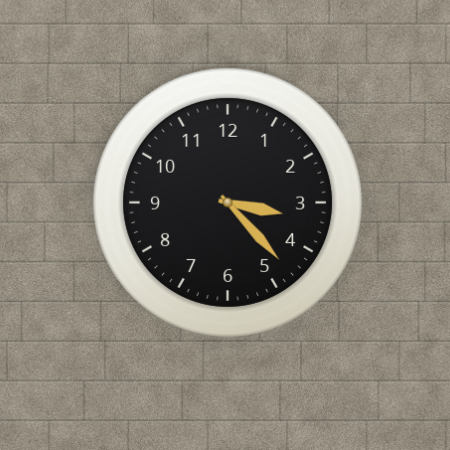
**3:23**
